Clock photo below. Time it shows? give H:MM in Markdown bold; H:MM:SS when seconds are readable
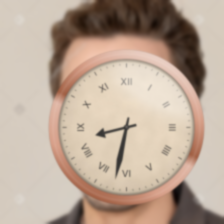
**8:32**
